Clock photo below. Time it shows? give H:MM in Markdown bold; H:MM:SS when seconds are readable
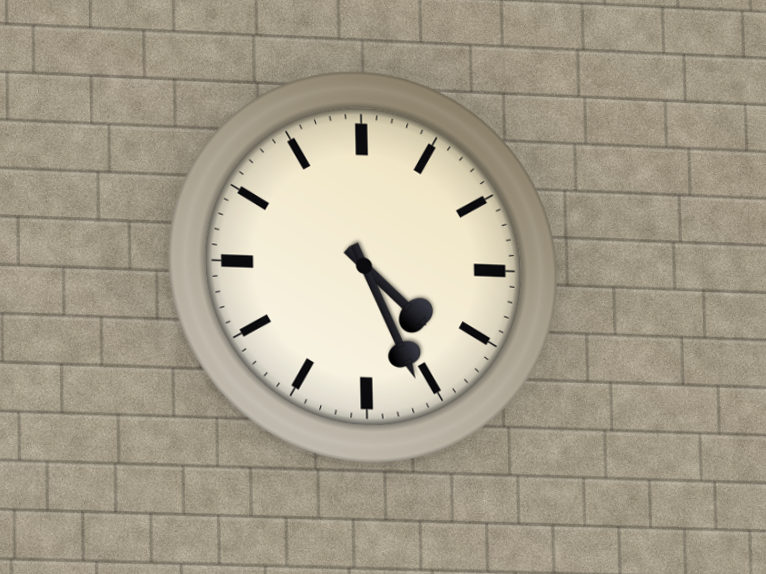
**4:26**
